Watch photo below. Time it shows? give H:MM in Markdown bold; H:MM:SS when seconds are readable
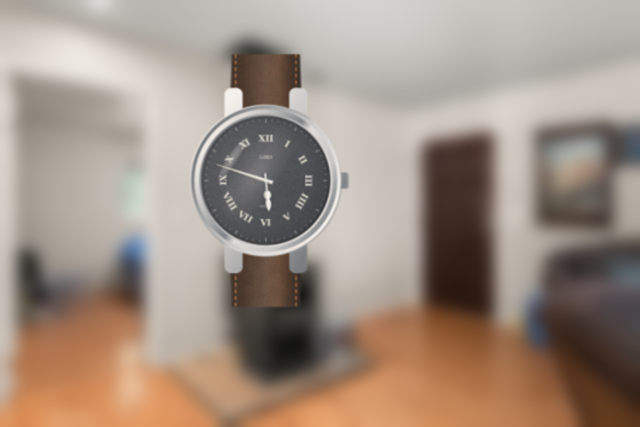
**5:48**
